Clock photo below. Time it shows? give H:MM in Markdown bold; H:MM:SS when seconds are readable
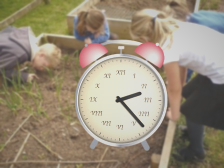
**2:23**
